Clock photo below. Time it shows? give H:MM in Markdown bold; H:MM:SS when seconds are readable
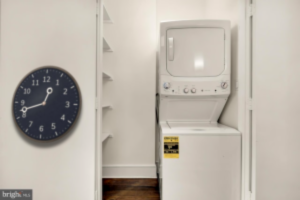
**12:42**
